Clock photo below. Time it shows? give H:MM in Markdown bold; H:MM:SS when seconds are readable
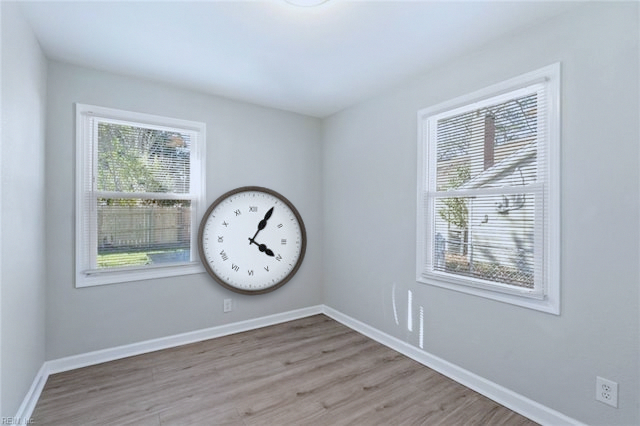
**4:05**
